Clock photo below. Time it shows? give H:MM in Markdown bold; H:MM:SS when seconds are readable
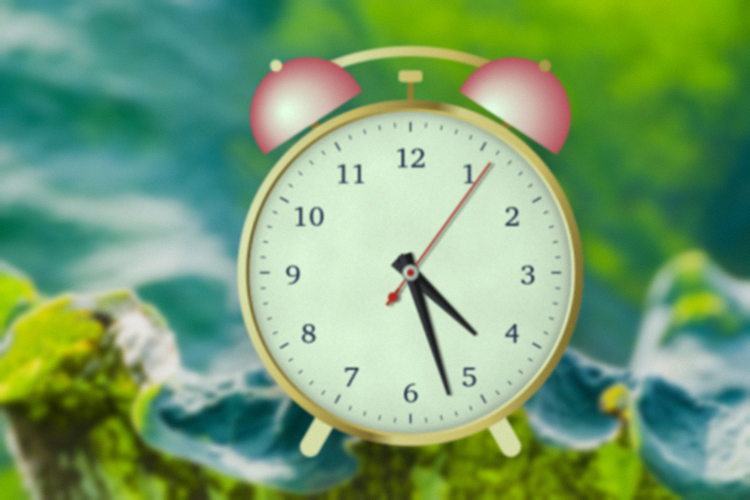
**4:27:06**
